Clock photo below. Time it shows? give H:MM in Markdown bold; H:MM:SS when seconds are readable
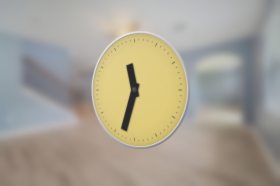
**11:33**
